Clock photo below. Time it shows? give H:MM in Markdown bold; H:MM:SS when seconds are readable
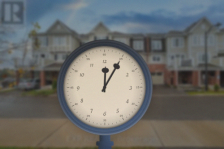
**12:05**
